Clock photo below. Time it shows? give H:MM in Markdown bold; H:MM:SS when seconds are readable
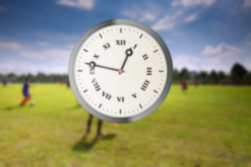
**12:47**
